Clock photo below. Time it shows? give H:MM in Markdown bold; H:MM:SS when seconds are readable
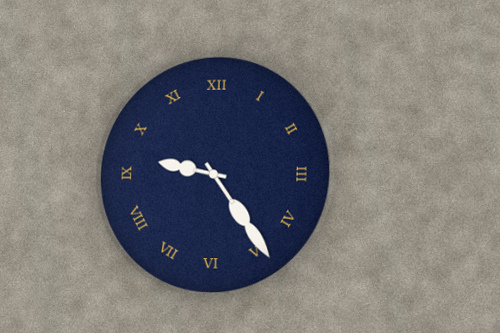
**9:24**
